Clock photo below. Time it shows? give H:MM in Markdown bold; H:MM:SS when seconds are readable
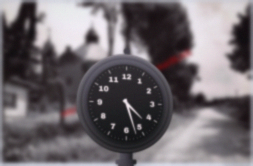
**4:27**
